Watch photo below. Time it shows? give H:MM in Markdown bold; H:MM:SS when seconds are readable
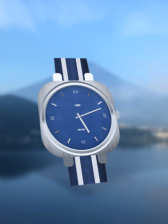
**5:12**
